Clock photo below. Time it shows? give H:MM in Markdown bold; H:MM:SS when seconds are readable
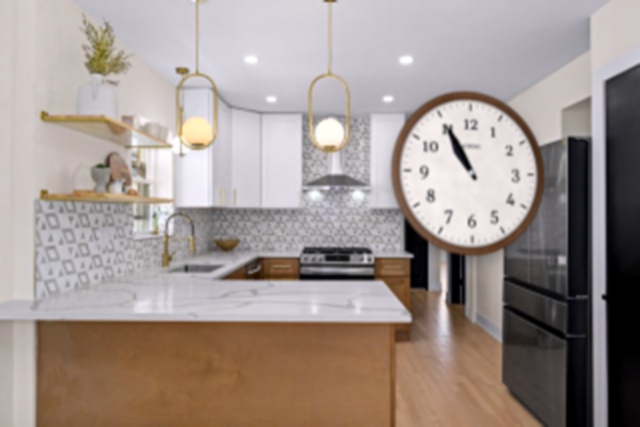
**10:55**
